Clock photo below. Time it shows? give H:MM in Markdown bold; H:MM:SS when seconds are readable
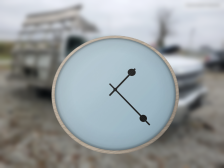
**1:23**
